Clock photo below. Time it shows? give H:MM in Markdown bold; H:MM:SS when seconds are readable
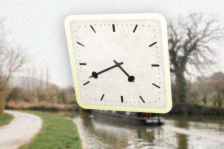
**4:41**
